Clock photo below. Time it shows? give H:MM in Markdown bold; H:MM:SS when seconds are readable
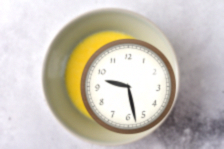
**9:28**
